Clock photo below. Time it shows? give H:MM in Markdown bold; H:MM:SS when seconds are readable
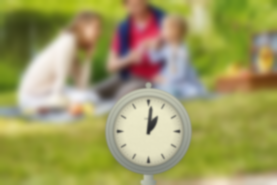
**1:01**
